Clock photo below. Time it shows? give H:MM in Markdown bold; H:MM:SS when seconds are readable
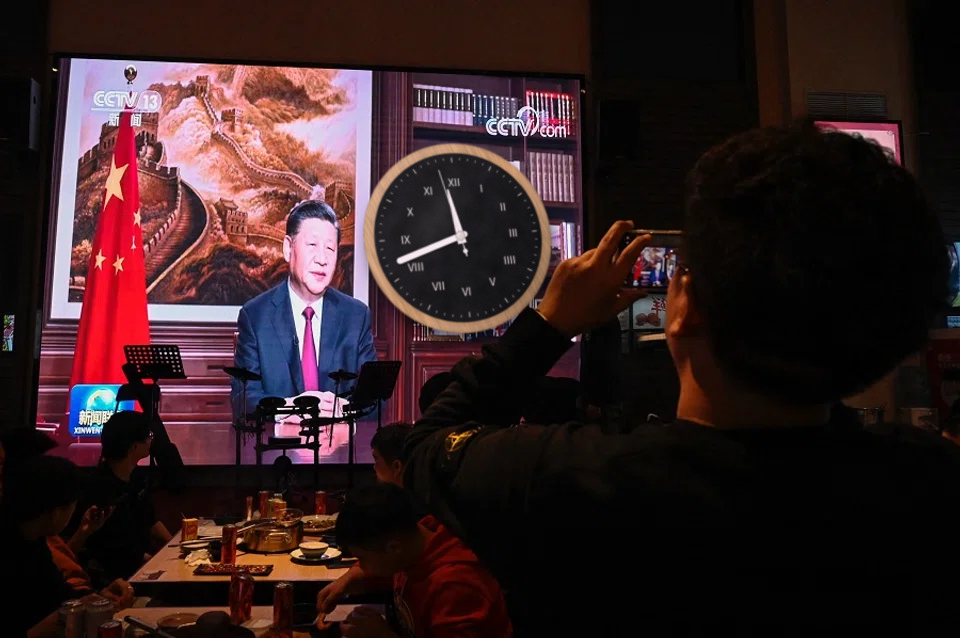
**11:41:58**
